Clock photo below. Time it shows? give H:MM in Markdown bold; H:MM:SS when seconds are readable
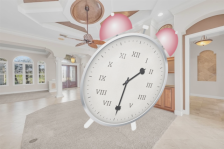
**1:30**
